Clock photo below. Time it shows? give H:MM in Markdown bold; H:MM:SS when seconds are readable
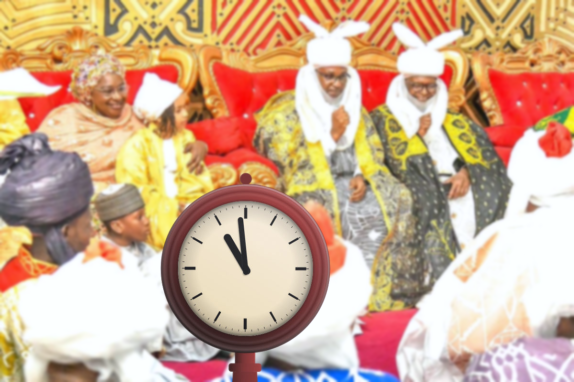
**10:59**
